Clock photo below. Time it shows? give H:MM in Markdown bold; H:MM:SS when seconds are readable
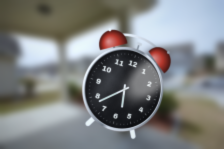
**5:38**
